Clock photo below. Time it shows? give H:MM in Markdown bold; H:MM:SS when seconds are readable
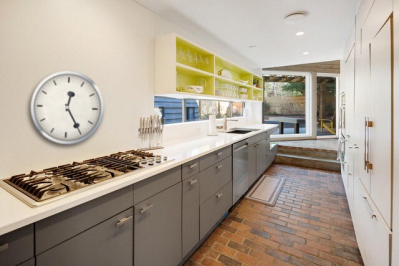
**12:25**
